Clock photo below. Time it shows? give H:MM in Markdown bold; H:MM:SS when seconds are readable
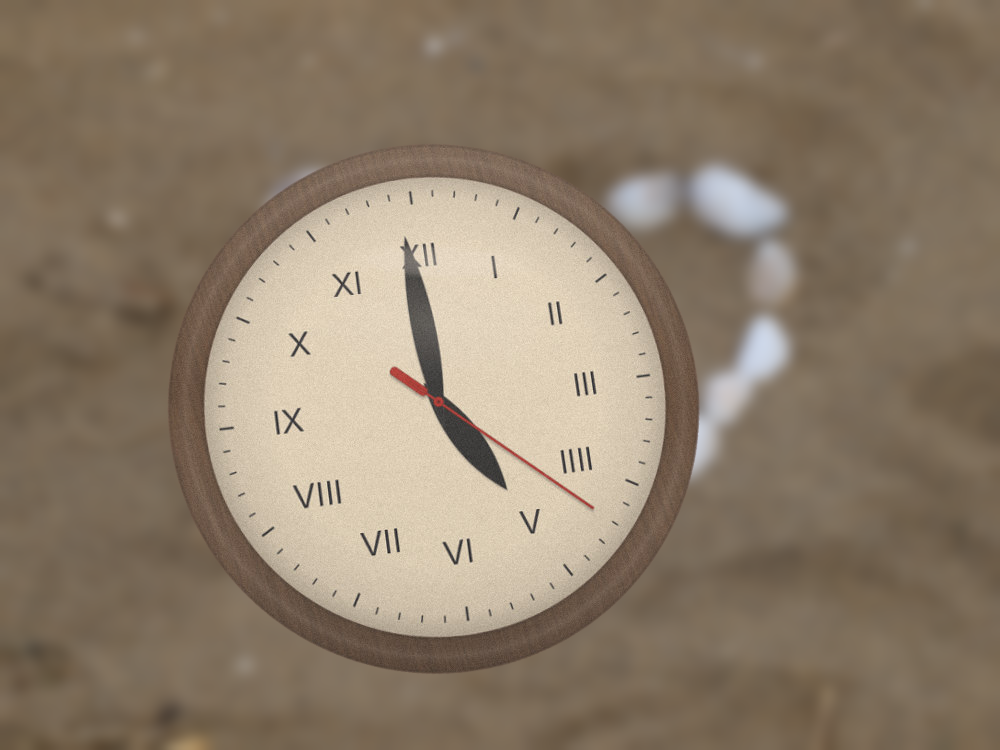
**4:59:22**
